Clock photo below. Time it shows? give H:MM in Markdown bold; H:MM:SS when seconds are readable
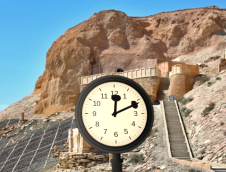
**12:11**
